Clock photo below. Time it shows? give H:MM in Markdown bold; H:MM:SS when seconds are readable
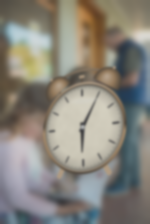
**6:05**
